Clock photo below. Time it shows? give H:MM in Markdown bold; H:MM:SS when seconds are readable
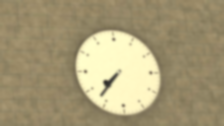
**7:37**
